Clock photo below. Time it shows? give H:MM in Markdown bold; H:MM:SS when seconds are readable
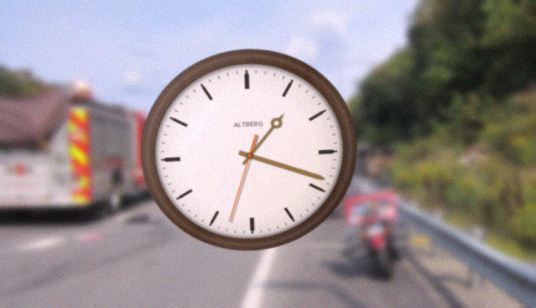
**1:18:33**
